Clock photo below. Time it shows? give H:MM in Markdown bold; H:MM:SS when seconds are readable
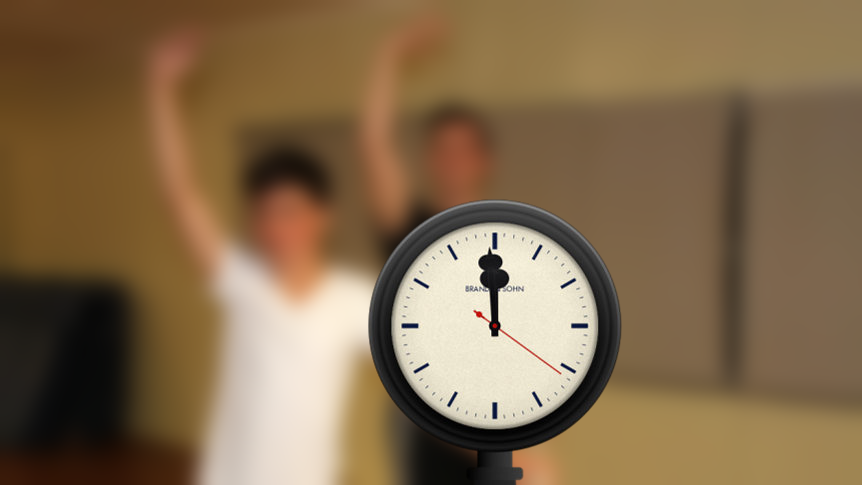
**11:59:21**
